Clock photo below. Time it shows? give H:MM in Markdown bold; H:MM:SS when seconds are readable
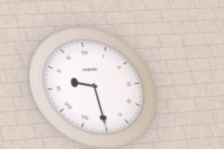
**9:30**
